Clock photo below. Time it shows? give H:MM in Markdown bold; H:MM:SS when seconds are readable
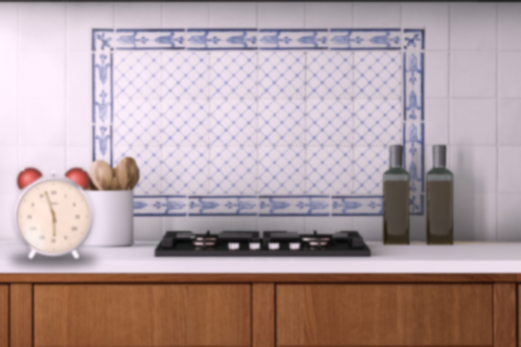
**5:57**
